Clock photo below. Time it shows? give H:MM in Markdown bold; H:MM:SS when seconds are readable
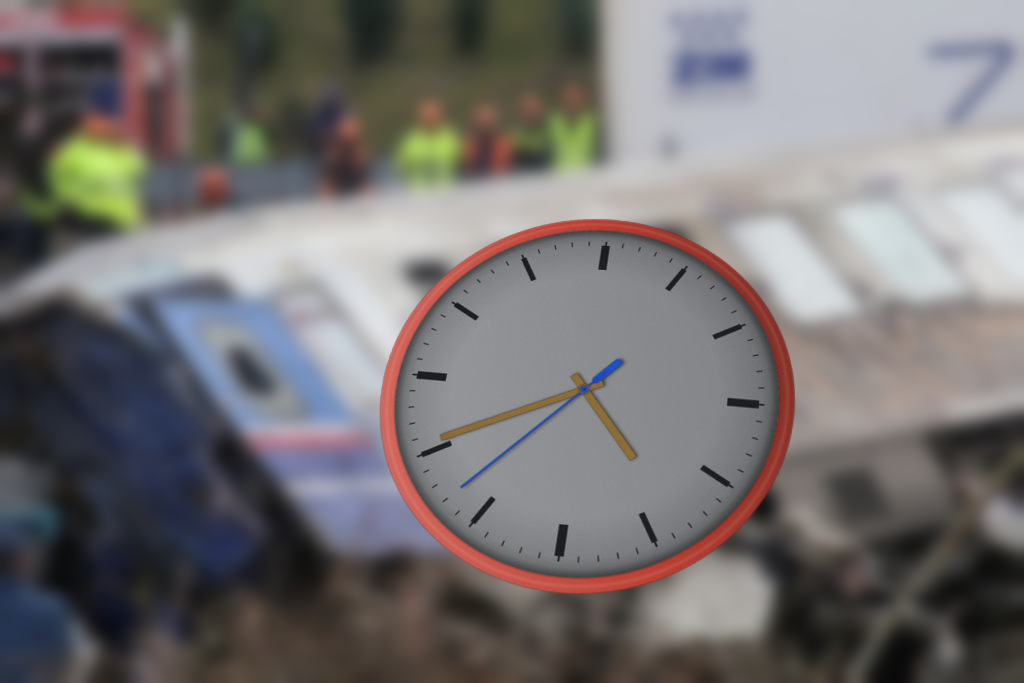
**4:40:37**
